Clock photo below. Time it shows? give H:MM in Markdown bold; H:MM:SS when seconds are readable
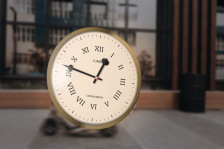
**12:47**
